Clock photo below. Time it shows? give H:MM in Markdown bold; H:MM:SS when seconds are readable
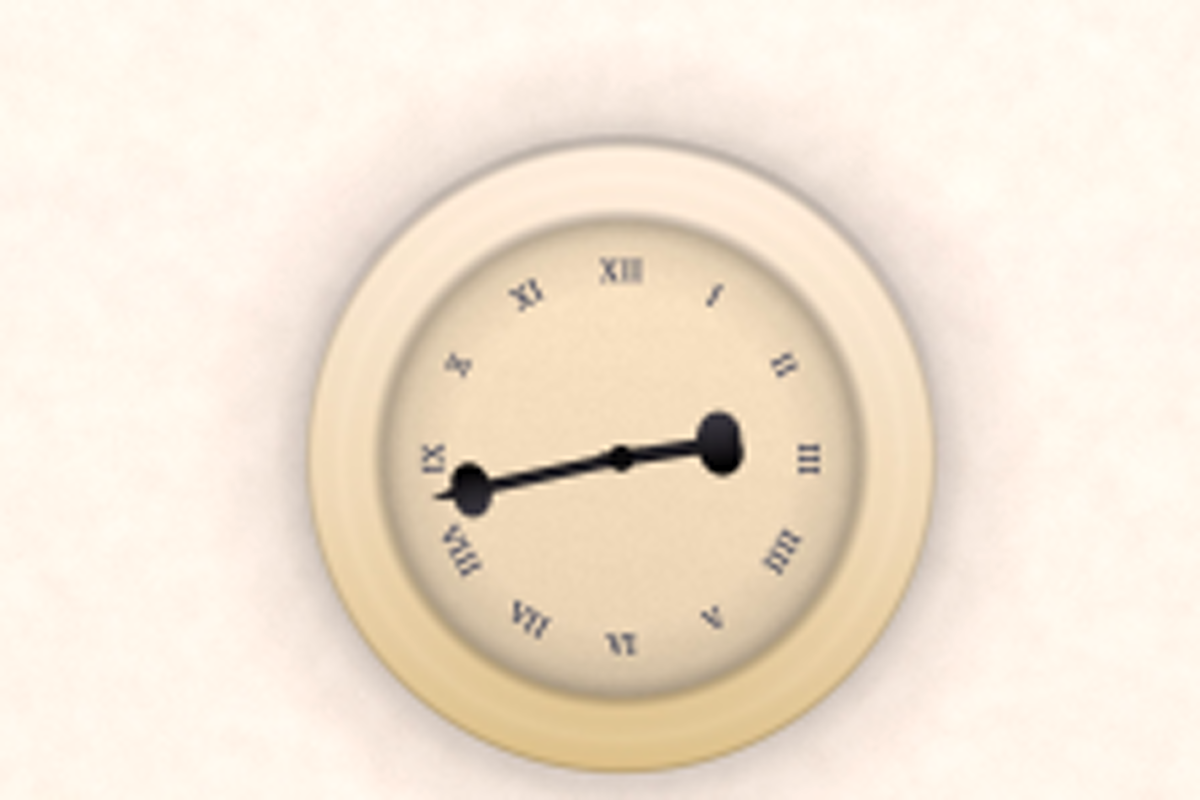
**2:43**
